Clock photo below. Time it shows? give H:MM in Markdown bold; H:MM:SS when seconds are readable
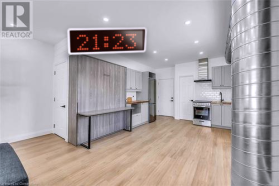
**21:23**
